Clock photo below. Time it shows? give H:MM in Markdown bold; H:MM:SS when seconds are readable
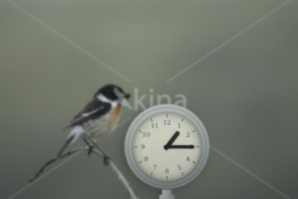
**1:15**
